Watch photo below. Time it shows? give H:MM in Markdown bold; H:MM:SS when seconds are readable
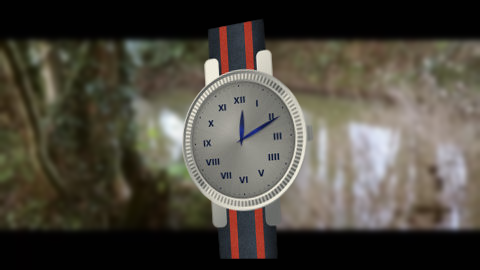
**12:11**
